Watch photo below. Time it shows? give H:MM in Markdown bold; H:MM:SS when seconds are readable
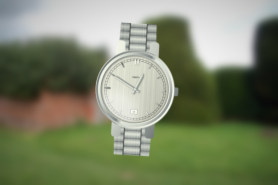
**12:50**
